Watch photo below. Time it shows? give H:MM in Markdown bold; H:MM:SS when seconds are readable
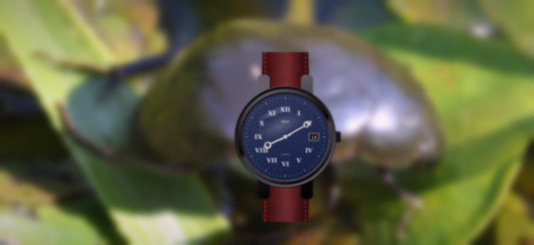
**8:10**
